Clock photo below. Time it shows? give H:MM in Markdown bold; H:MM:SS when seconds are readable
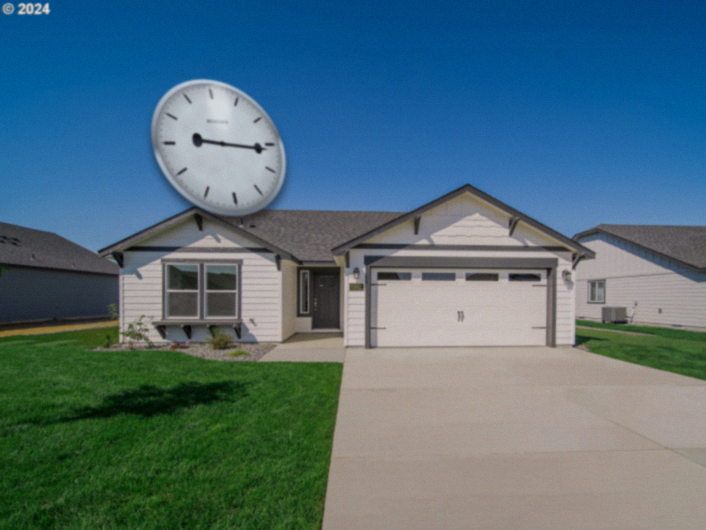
**9:16**
